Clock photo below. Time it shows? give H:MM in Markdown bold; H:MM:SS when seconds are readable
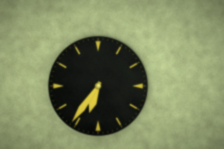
**6:36**
